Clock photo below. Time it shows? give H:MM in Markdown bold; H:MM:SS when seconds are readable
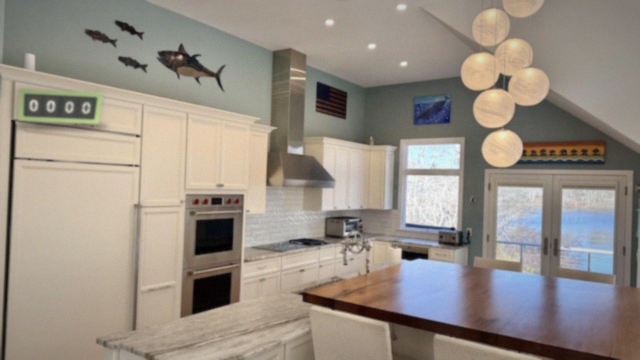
**0:00**
